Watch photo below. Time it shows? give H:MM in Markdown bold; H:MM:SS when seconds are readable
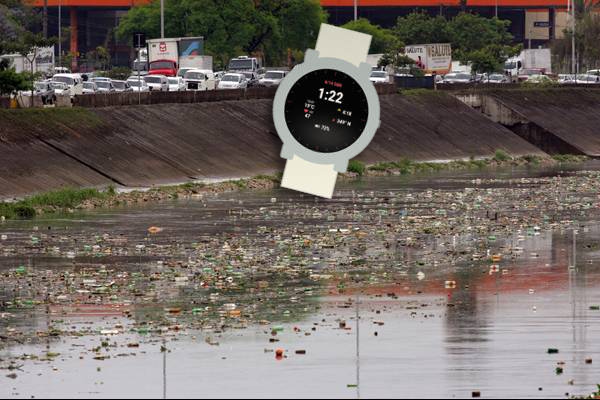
**1:22**
